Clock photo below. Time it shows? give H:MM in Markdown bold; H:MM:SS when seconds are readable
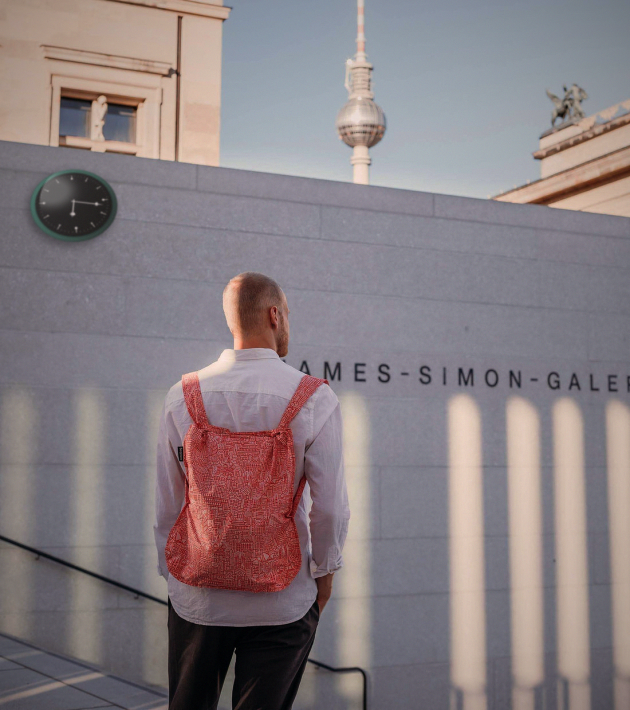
**6:17**
